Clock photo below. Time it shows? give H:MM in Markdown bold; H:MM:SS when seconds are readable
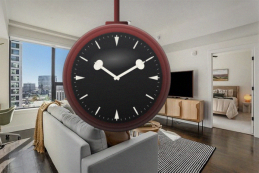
**10:10**
